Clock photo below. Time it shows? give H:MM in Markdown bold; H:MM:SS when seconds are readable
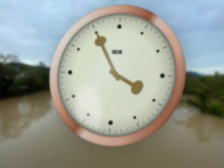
**3:55**
